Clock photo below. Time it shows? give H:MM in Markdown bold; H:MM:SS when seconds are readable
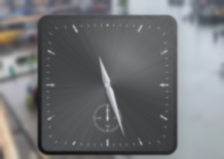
**11:27**
